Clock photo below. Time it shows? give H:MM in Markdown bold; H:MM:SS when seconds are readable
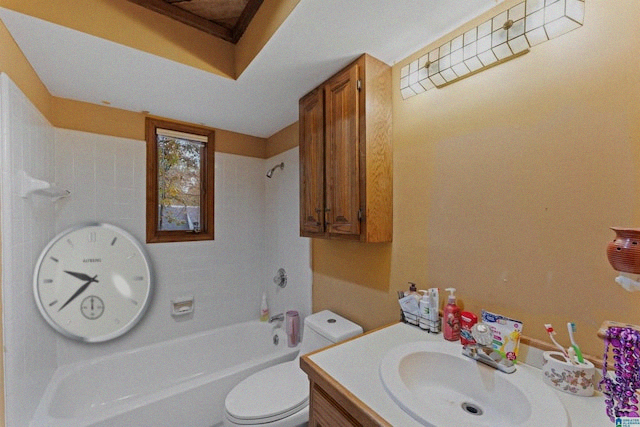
**9:38**
